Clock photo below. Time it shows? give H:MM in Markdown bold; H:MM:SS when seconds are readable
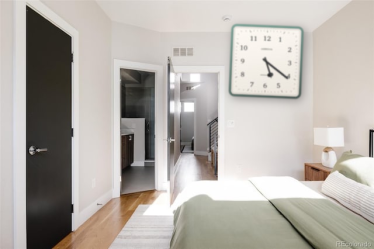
**5:21**
